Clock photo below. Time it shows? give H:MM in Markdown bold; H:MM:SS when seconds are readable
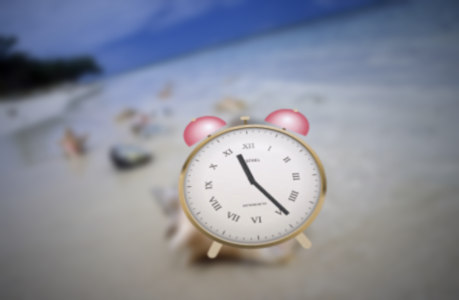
**11:24**
